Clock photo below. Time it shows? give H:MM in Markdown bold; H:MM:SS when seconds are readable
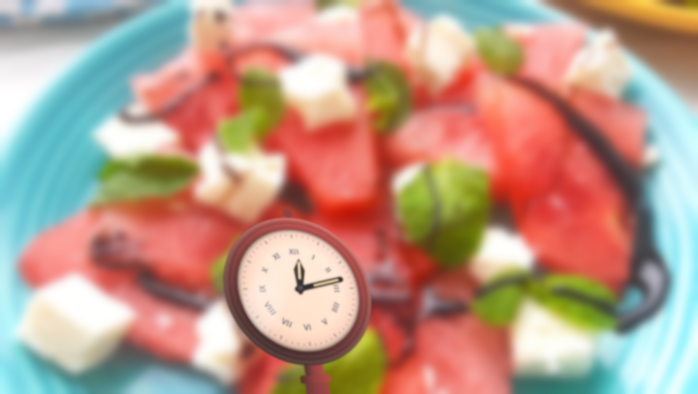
**12:13**
